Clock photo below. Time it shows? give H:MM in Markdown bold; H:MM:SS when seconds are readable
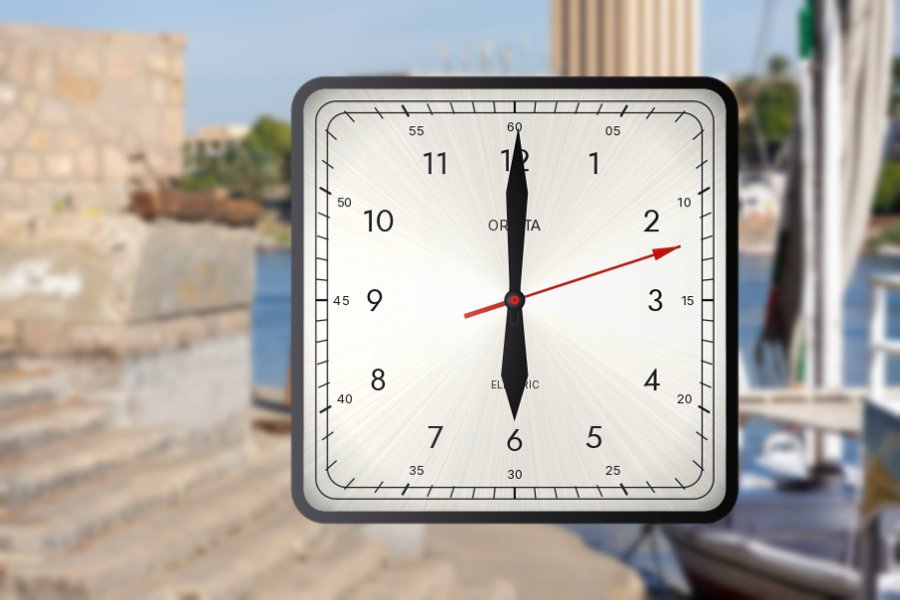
**6:00:12**
